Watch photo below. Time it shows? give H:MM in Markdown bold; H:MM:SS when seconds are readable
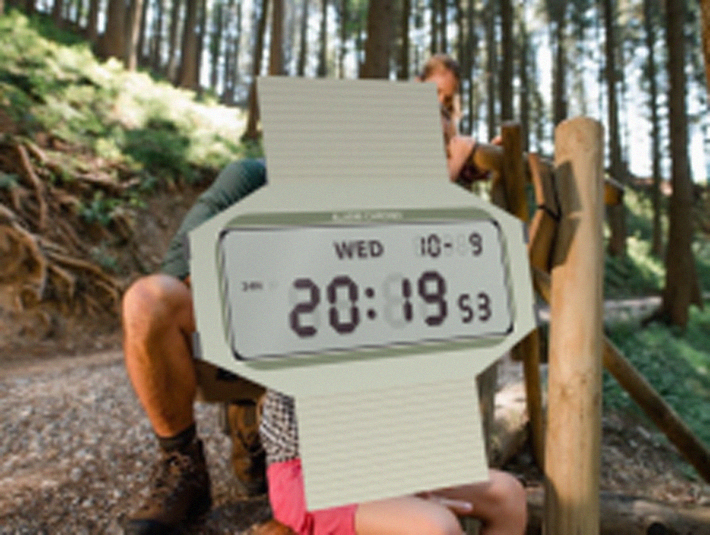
**20:19:53**
